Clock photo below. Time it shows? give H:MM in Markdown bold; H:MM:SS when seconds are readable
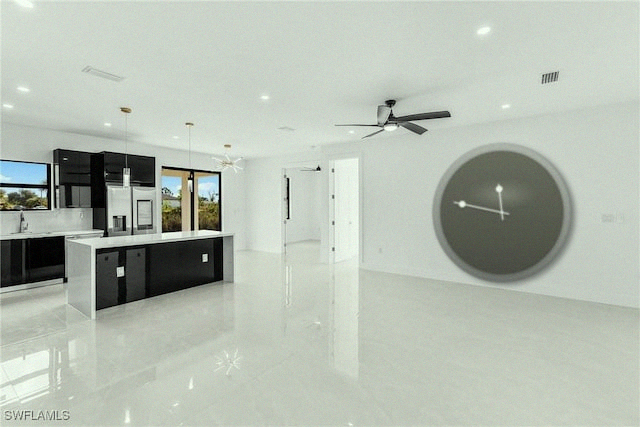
**11:47**
